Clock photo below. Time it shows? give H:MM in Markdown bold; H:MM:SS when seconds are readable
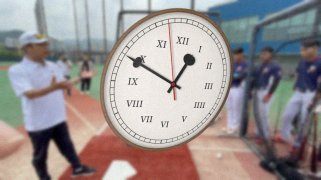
**12:48:57**
